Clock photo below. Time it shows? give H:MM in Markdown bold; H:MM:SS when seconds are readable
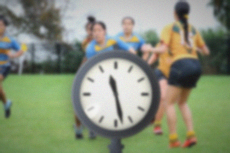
**11:28**
